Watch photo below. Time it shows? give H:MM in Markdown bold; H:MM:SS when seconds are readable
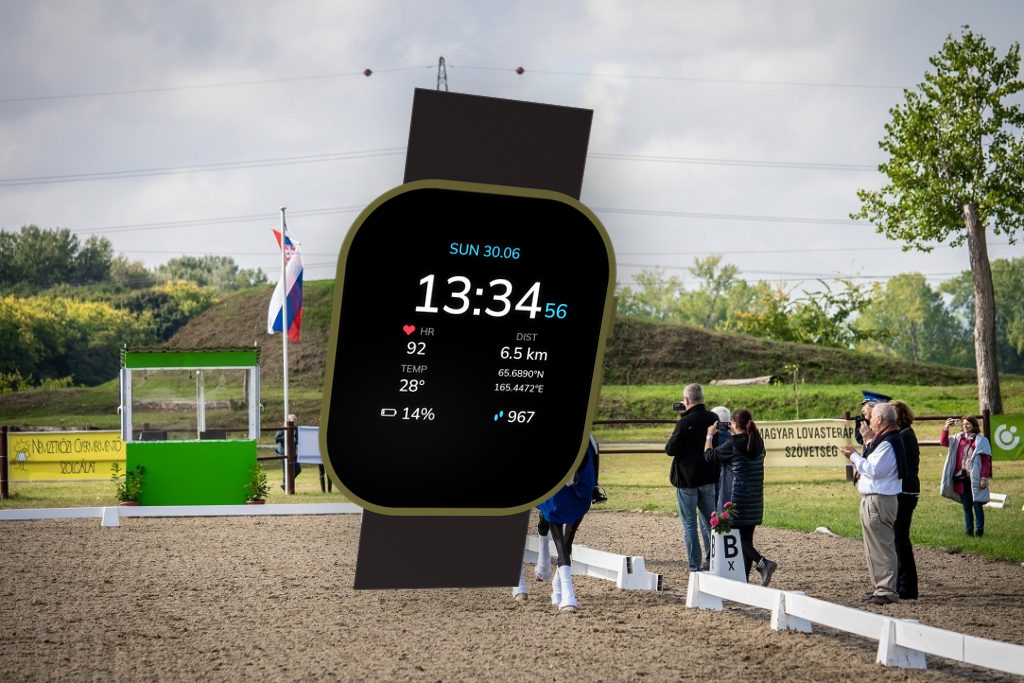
**13:34:56**
